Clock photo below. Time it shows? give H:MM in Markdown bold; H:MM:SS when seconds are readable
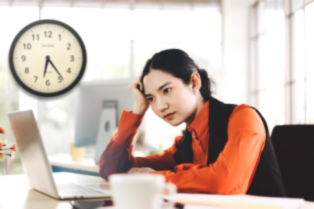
**6:24**
